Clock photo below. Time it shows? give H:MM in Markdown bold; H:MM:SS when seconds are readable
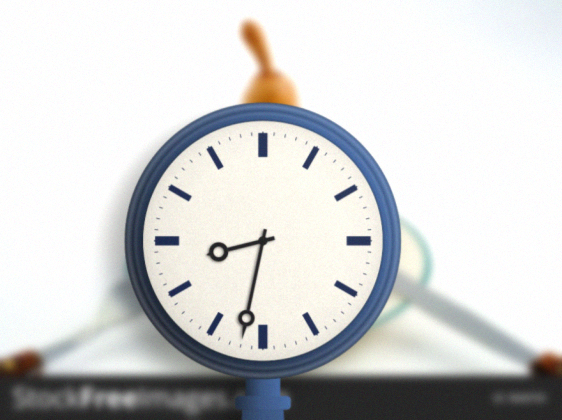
**8:32**
